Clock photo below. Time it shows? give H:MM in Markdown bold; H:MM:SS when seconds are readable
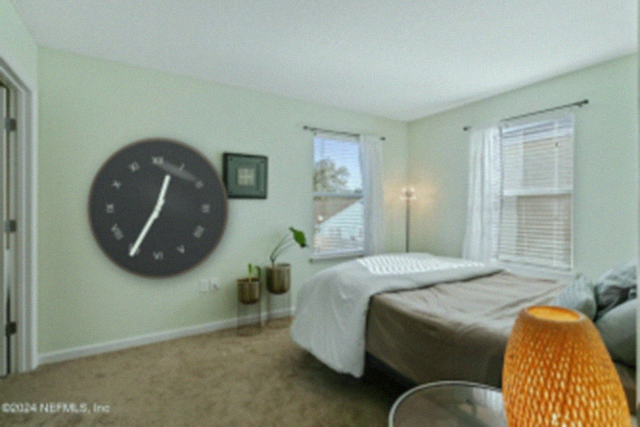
**12:35**
